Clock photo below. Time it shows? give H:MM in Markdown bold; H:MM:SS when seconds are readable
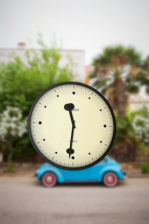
**11:31**
